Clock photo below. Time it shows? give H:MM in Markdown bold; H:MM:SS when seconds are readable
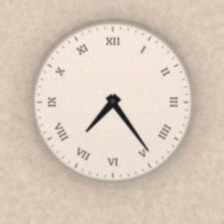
**7:24**
